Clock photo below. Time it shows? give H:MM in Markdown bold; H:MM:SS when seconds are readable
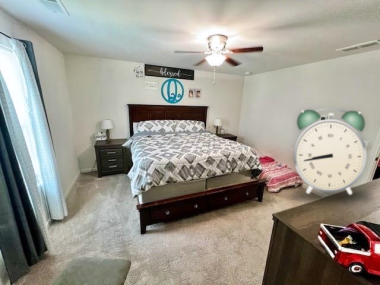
**8:43**
